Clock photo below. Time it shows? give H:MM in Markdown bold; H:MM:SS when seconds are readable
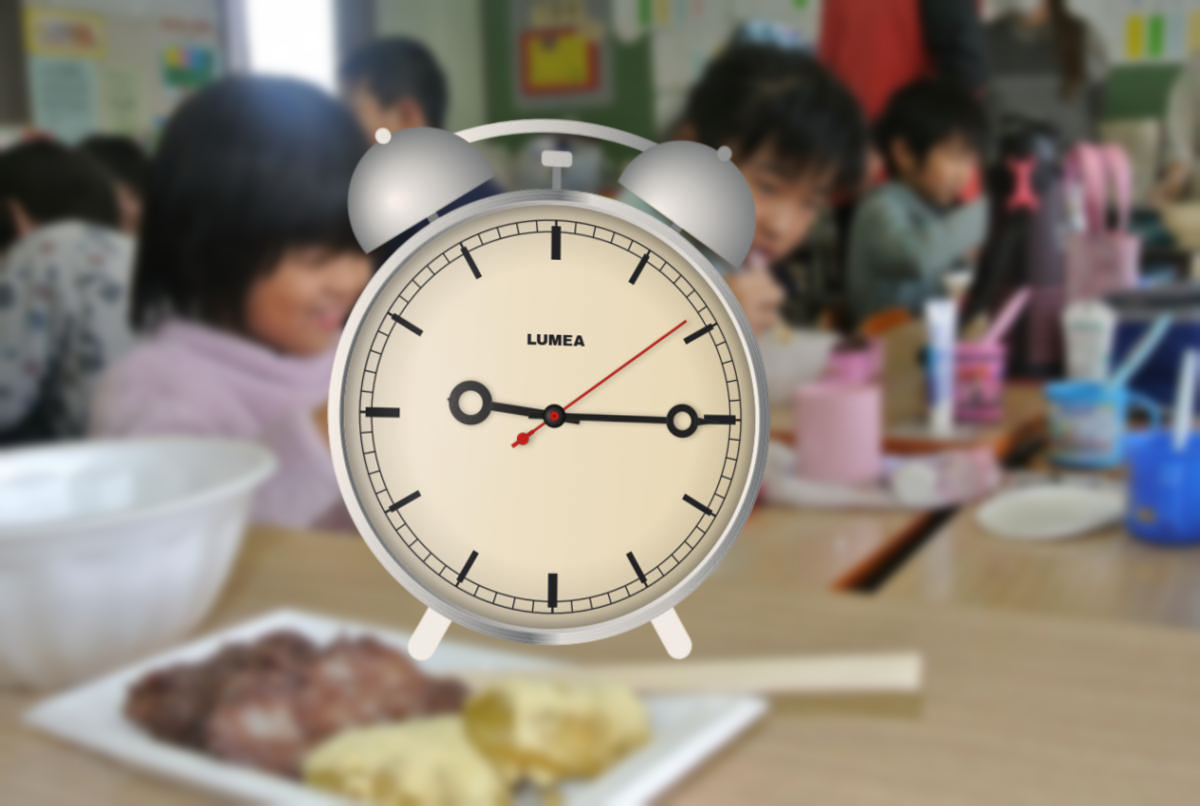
**9:15:09**
